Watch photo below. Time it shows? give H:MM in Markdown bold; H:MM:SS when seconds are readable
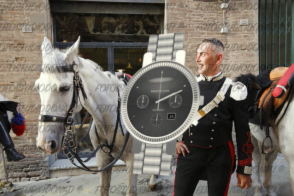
**2:11**
